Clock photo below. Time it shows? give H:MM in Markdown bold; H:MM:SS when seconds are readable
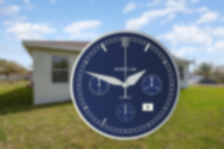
**1:48**
